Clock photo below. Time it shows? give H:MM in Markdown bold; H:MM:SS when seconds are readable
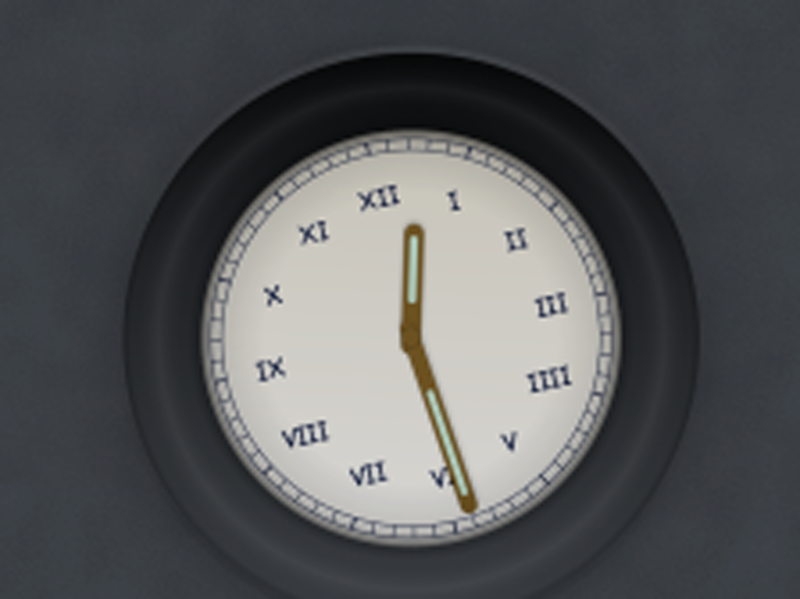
**12:29**
